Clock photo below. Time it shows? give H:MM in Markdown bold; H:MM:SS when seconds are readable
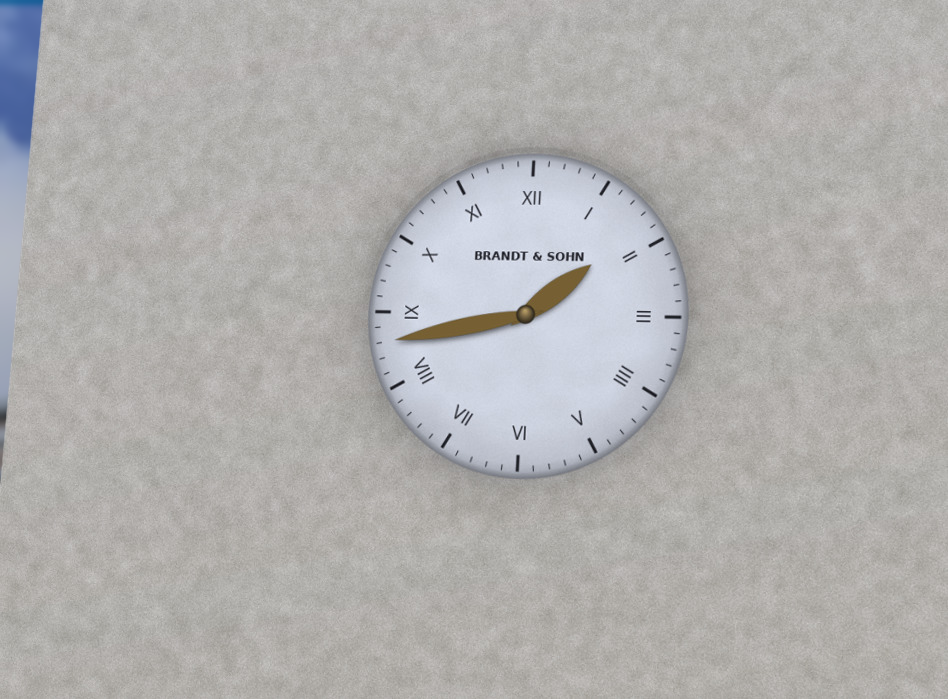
**1:43**
